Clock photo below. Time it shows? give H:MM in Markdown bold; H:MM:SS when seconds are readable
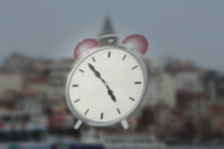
**4:53**
